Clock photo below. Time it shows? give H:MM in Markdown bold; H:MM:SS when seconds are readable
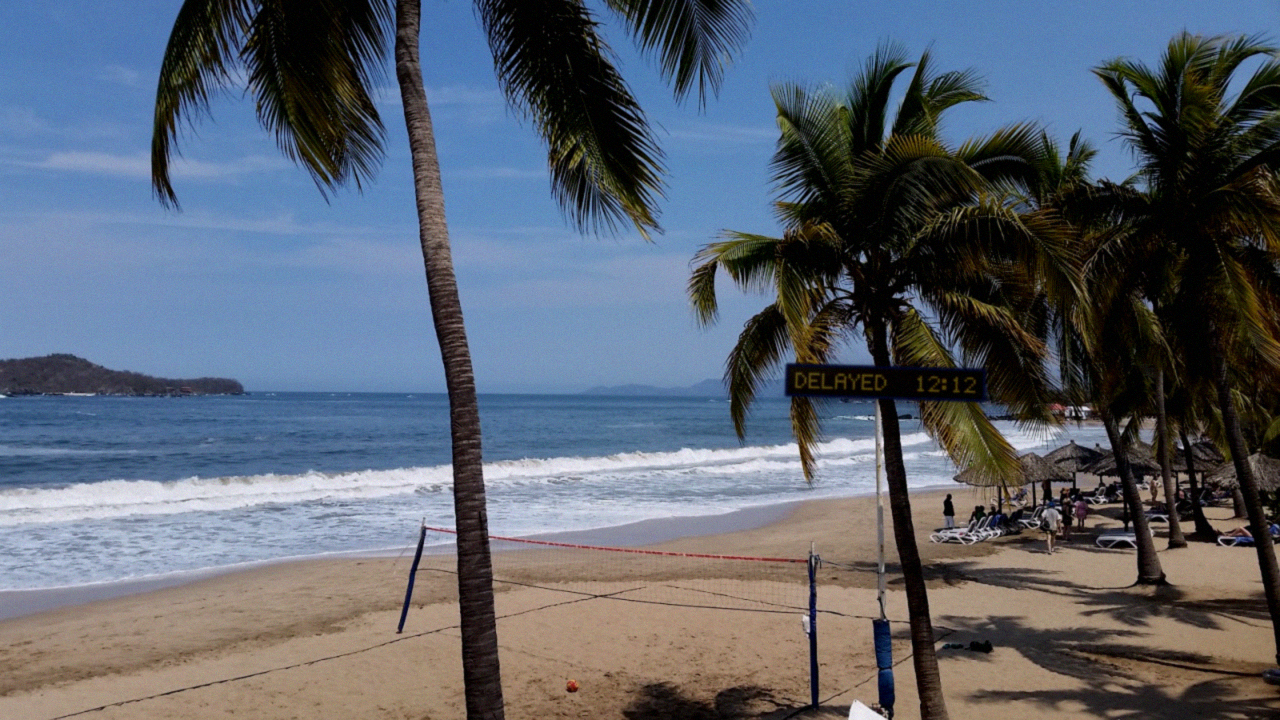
**12:12**
